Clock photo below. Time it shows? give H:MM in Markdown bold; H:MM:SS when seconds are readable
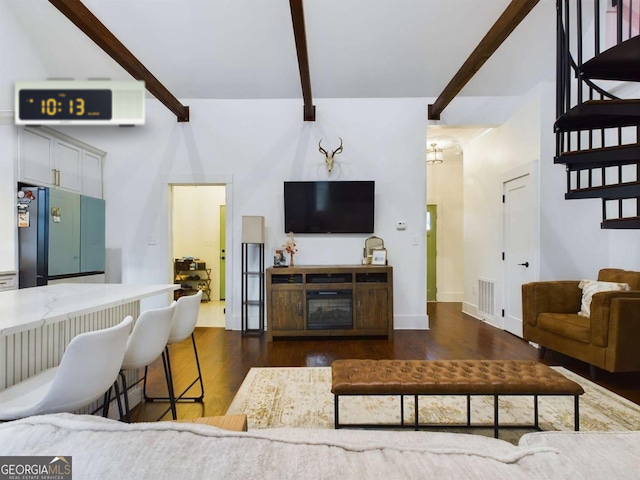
**10:13**
